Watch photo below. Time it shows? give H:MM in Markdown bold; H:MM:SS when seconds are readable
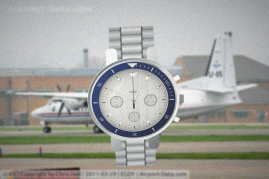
**12:50**
